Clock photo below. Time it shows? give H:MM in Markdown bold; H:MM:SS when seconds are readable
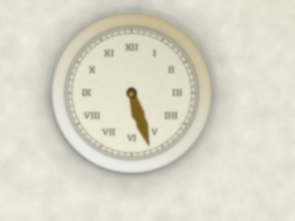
**5:27**
